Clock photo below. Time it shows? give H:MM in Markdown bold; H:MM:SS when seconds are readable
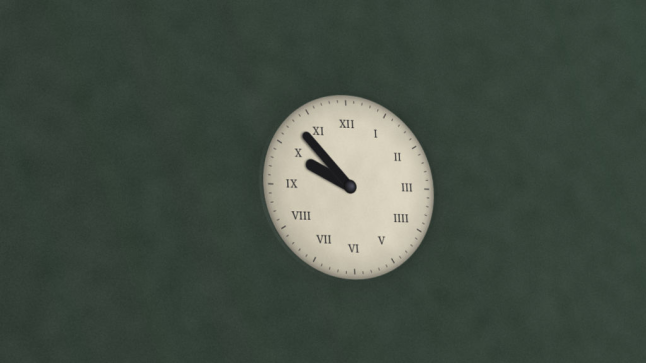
**9:53**
